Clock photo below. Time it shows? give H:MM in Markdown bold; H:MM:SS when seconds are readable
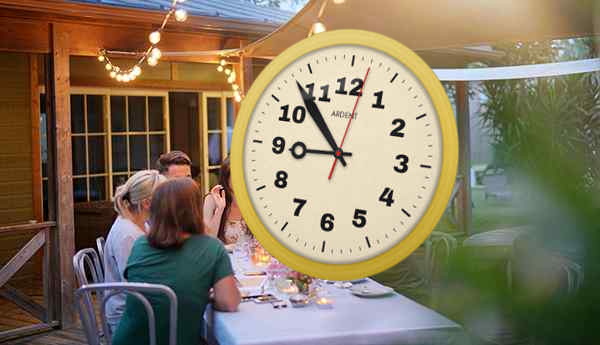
**8:53:02**
